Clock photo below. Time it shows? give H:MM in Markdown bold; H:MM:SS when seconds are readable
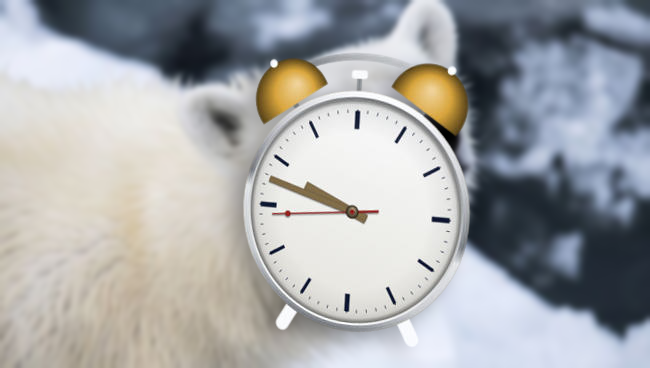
**9:47:44**
